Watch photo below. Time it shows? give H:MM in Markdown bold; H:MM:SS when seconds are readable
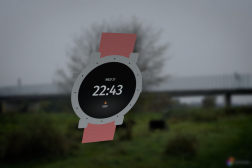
**22:43**
